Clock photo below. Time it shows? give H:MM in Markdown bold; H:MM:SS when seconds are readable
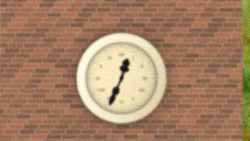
**12:34**
